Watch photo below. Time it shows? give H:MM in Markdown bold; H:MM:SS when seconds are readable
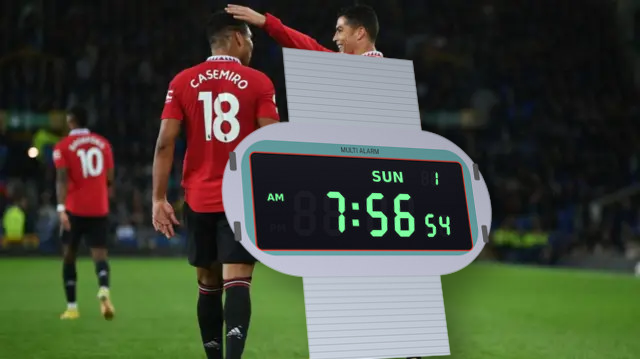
**7:56:54**
